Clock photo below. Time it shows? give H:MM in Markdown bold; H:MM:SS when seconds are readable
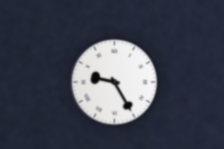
**9:25**
